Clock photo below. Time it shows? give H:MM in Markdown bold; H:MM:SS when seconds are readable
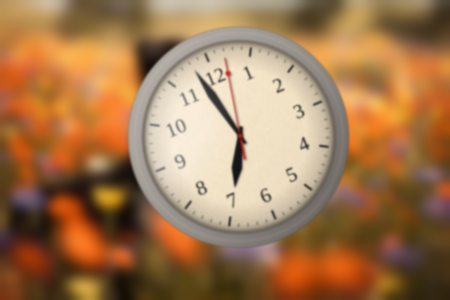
**6:58:02**
